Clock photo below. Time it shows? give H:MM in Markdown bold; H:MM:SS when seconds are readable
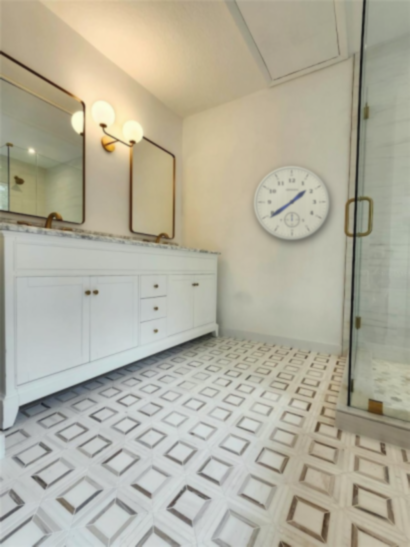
**1:39**
